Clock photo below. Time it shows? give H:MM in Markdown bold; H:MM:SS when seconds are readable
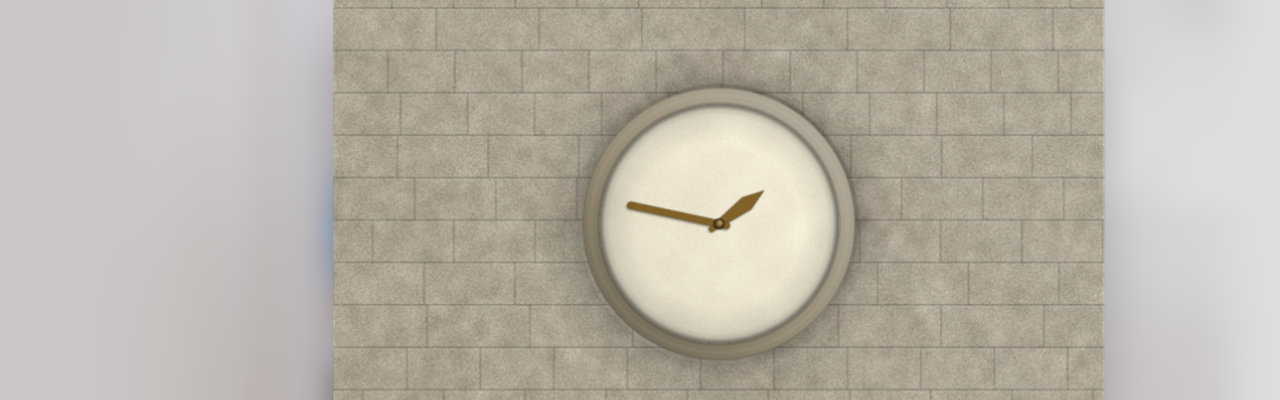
**1:47**
